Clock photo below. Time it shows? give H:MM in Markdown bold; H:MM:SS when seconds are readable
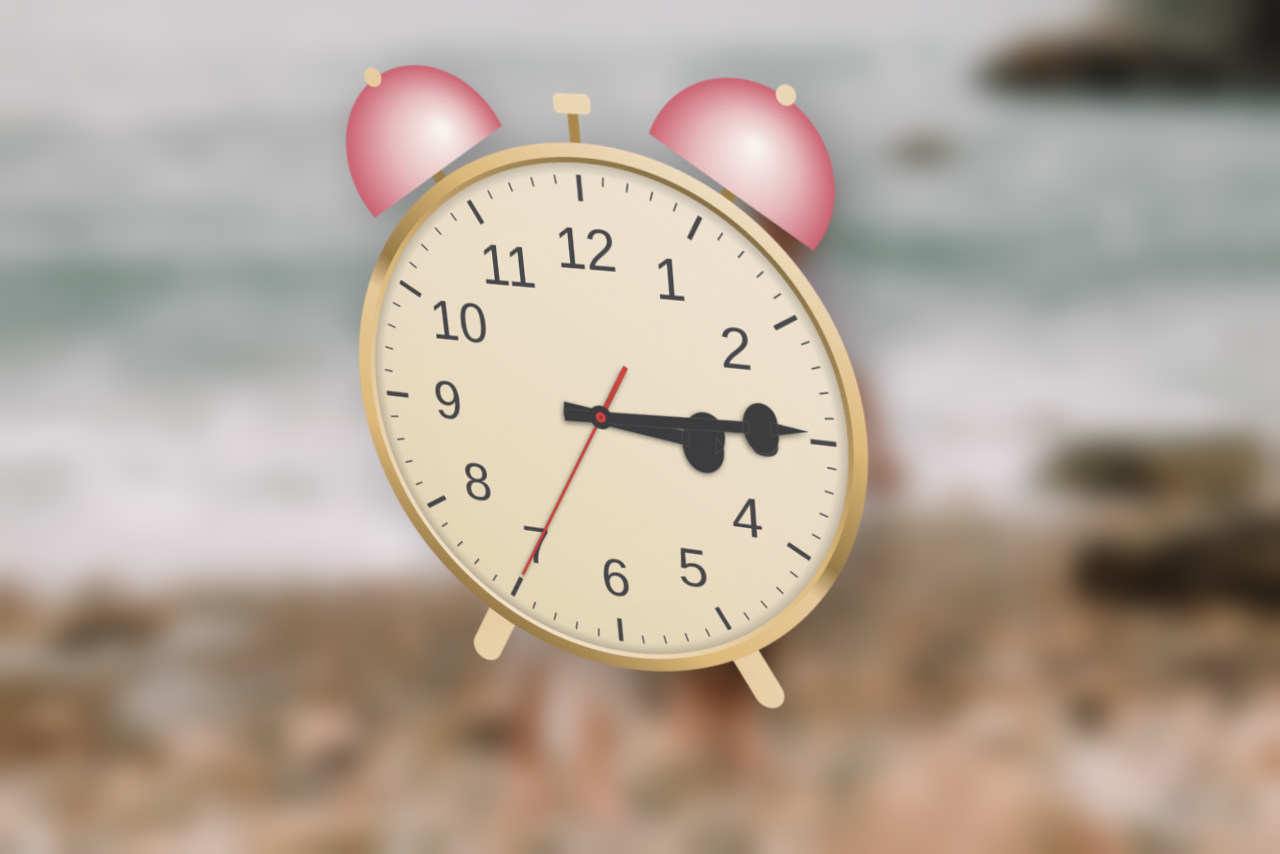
**3:14:35**
